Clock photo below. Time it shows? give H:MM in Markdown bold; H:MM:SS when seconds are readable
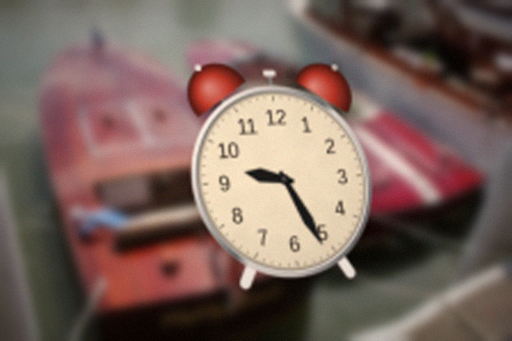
**9:26**
